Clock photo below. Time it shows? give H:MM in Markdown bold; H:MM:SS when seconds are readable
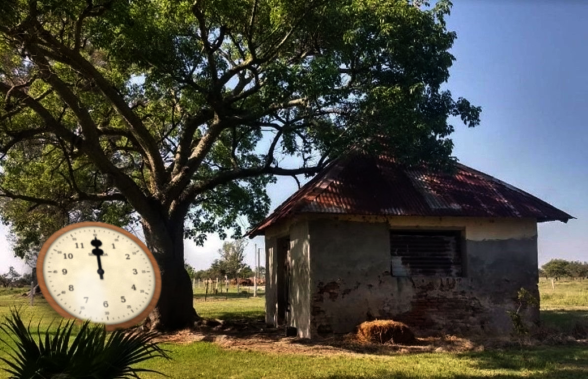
**12:00**
